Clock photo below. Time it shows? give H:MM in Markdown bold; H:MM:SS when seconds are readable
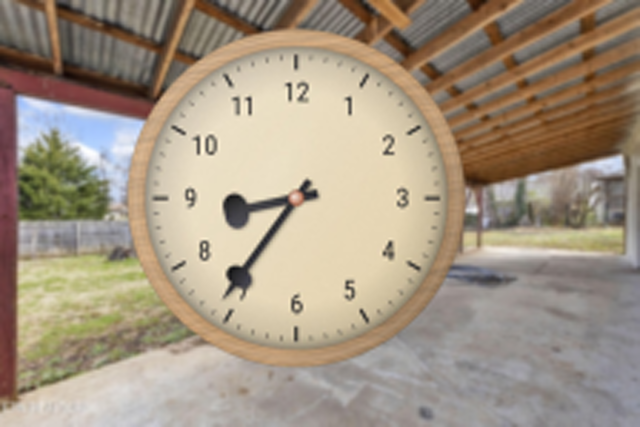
**8:36**
